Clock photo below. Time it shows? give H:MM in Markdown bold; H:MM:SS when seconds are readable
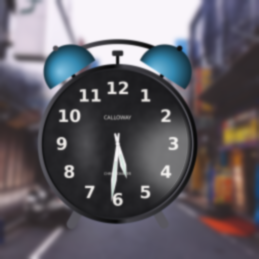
**5:31**
